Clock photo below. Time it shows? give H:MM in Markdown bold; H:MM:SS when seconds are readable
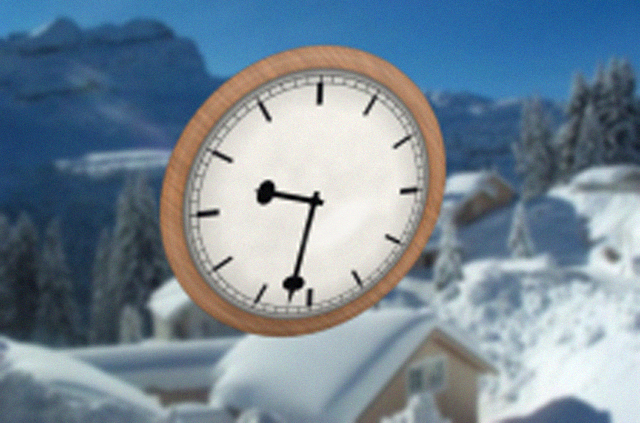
**9:32**
